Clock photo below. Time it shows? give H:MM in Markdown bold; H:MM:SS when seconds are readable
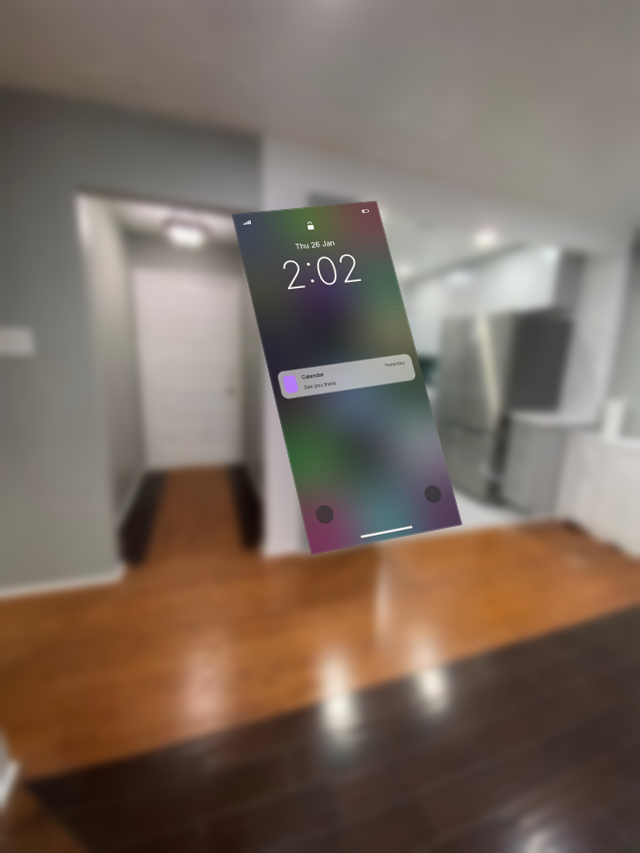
**2:02**
